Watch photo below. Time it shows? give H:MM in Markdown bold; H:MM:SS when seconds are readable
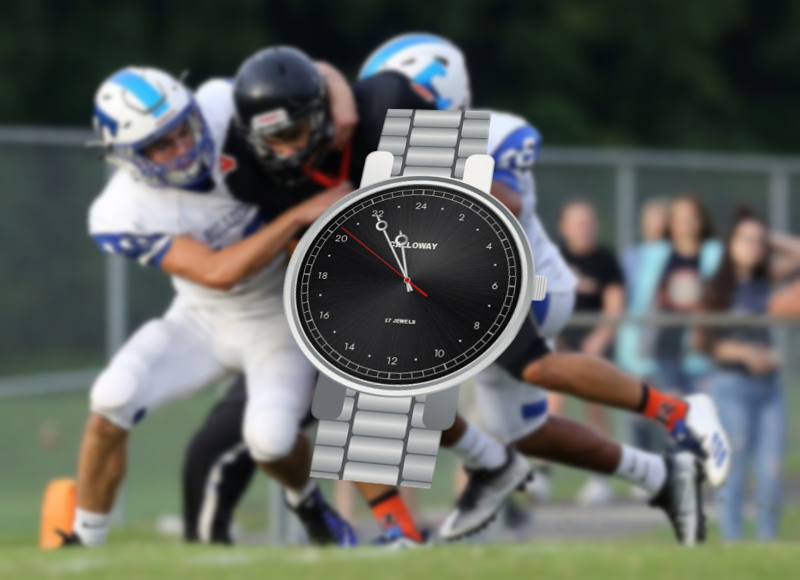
**22:54:51**
